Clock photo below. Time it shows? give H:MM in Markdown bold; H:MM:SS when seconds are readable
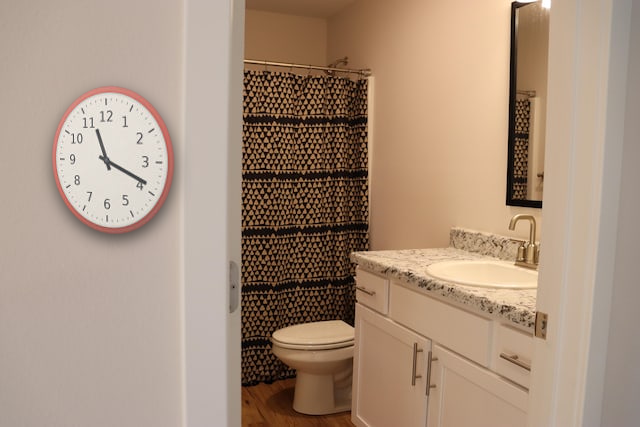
**11:19**
